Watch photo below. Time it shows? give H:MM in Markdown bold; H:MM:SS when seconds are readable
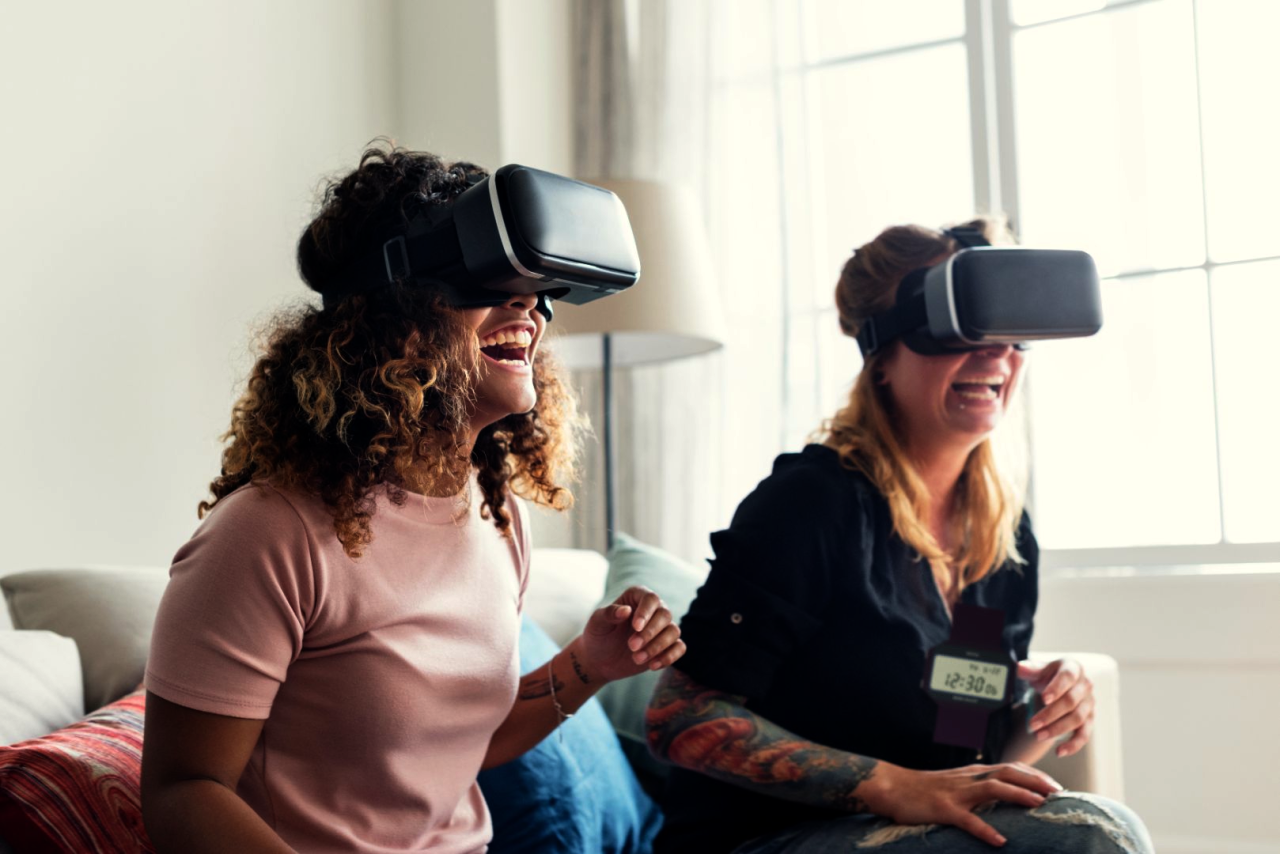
**12:30**
